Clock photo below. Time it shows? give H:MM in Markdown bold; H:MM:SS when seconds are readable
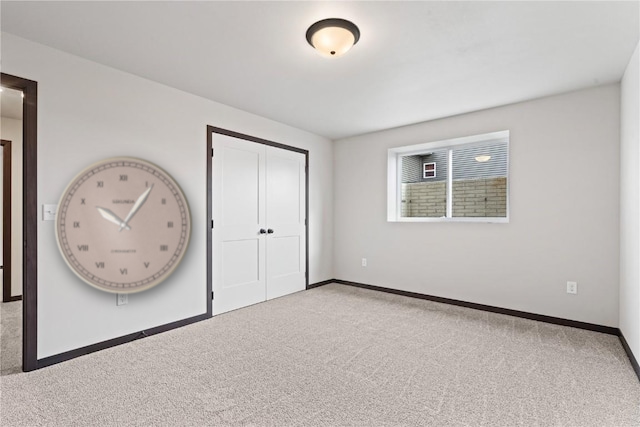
**10:06**
